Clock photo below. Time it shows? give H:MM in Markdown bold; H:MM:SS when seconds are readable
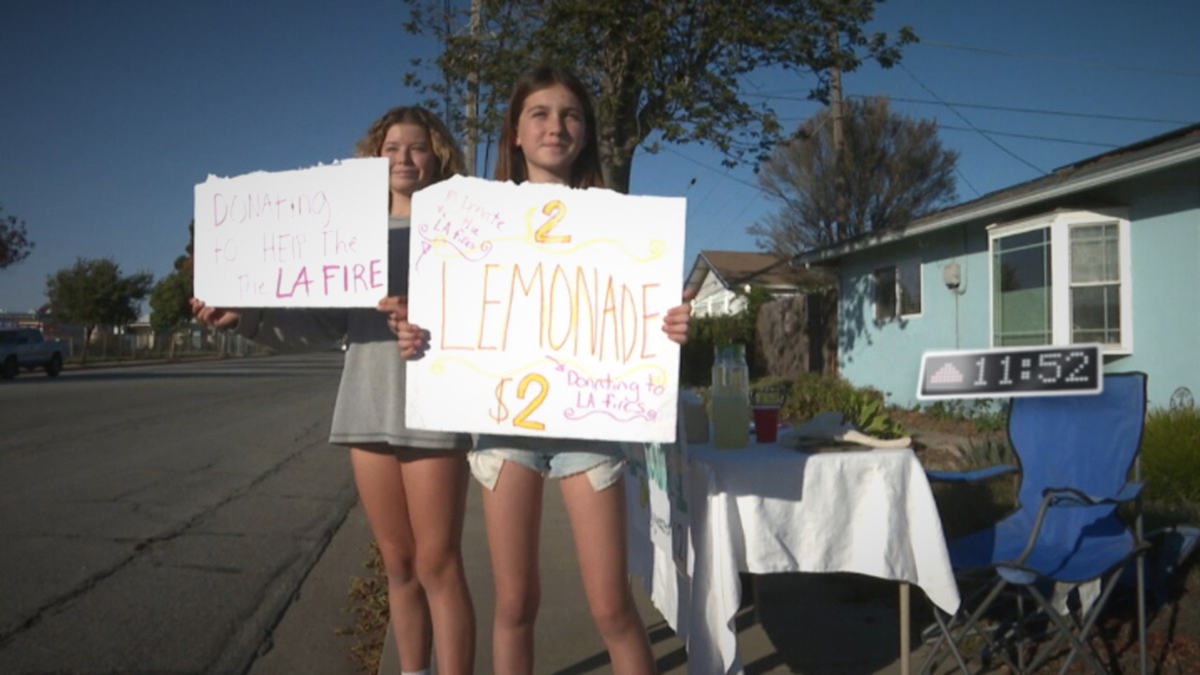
**11:52**
